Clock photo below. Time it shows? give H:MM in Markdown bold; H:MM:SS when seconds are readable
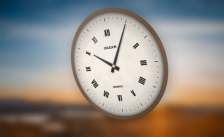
**10:05**
